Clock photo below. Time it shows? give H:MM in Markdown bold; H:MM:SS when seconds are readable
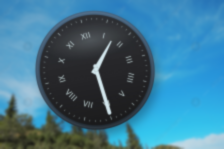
**1:30**
